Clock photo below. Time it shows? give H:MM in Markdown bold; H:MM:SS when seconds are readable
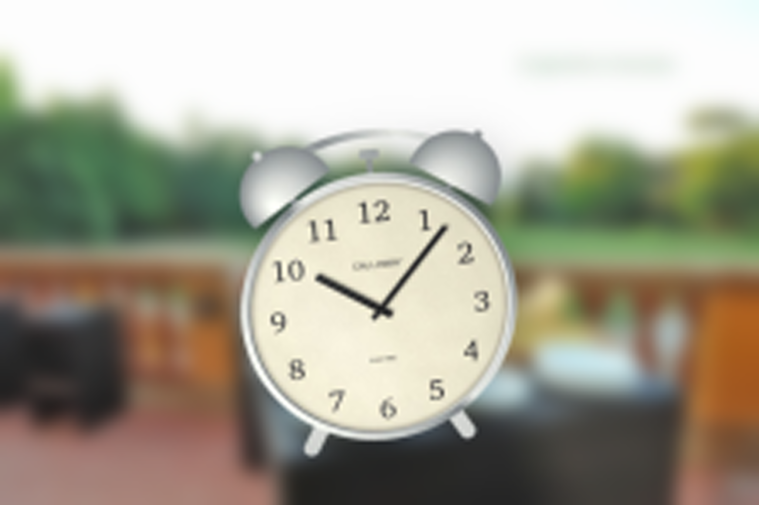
**10:07**
